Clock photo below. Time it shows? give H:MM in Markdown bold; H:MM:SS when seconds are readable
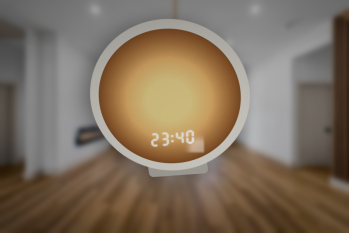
**23:40**
